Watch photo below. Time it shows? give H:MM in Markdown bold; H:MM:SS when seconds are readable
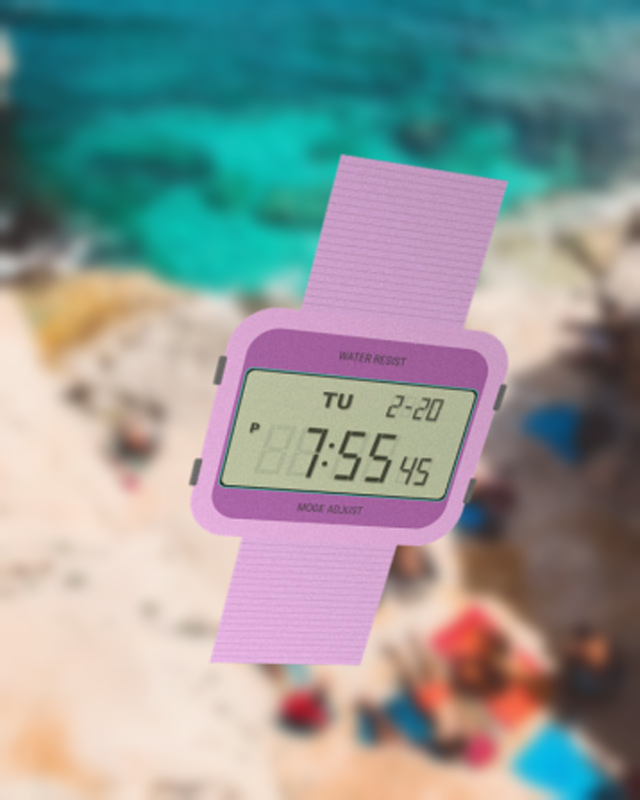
**7:55:45**
